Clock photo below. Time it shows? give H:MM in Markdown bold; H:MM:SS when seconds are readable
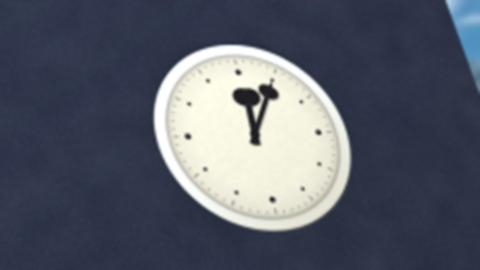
**12:05**
